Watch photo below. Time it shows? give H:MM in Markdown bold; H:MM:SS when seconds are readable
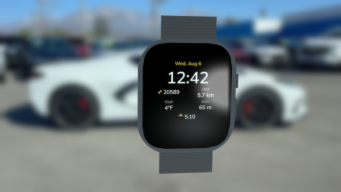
**12:42**
